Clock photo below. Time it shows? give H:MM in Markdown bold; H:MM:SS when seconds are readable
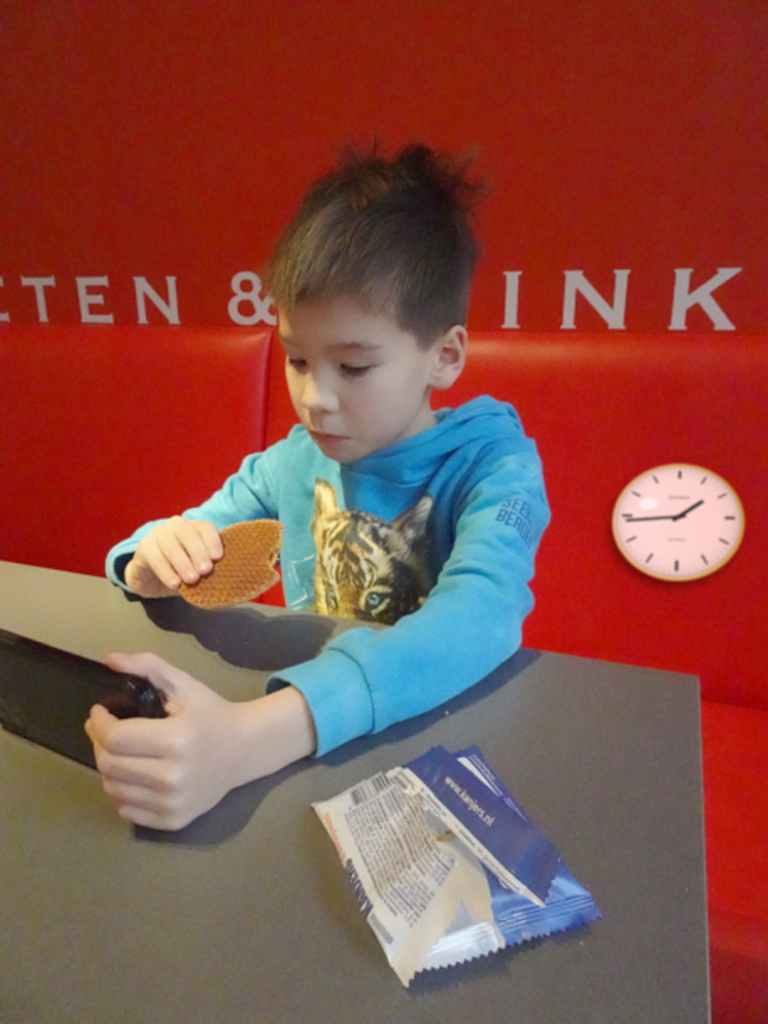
**1:44**
